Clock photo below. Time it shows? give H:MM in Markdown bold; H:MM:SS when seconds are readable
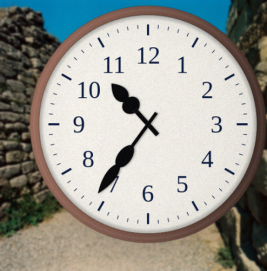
**10:36**
